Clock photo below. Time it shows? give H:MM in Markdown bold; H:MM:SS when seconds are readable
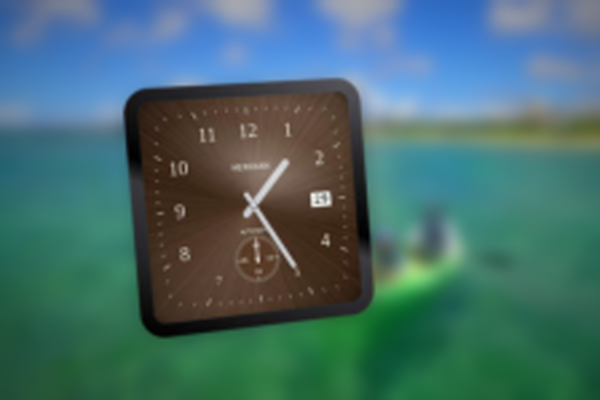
**1:25**
